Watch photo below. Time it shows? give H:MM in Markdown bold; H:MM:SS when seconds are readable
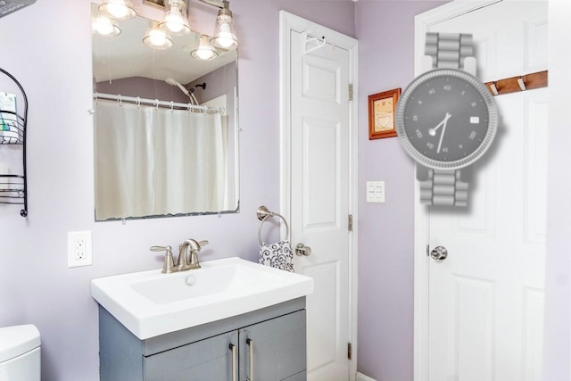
**7:32**
